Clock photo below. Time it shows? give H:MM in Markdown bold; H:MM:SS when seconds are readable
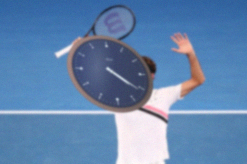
**4:21**
